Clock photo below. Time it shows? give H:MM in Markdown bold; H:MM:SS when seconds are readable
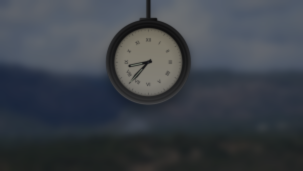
**8:37**
